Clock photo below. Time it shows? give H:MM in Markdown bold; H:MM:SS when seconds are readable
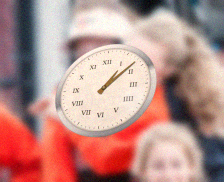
**1:08**
